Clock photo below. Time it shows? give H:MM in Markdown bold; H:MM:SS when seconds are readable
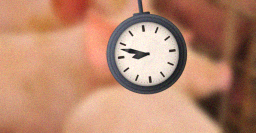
**8:48**
